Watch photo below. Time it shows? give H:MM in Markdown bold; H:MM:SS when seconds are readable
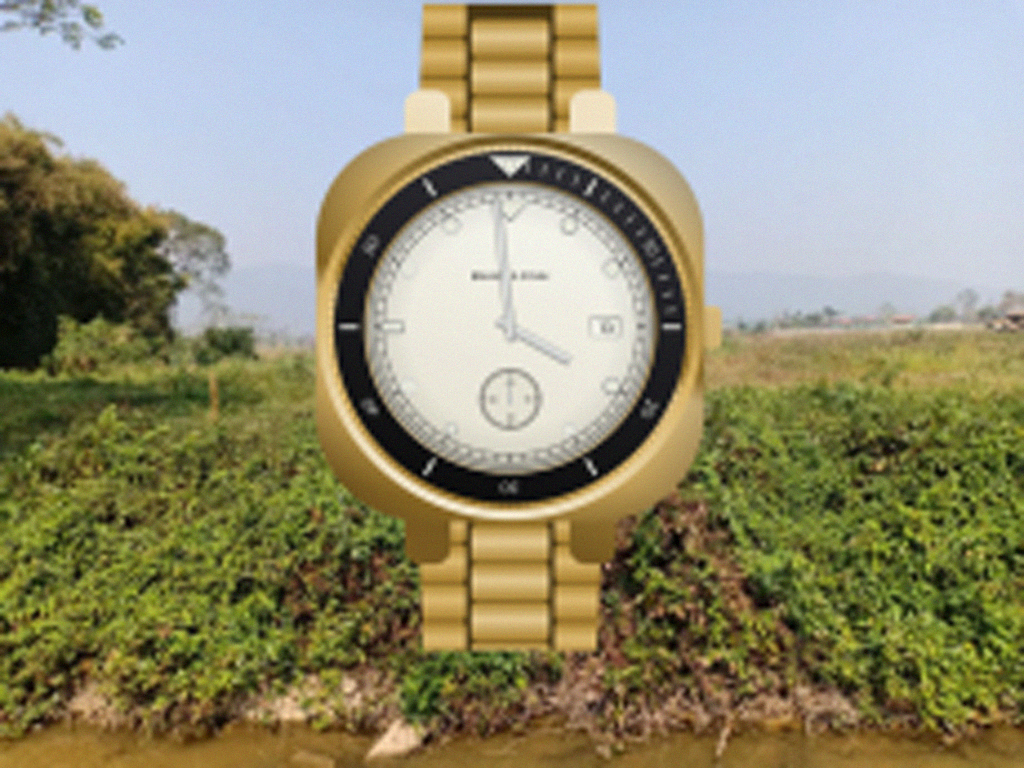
**3:59**
